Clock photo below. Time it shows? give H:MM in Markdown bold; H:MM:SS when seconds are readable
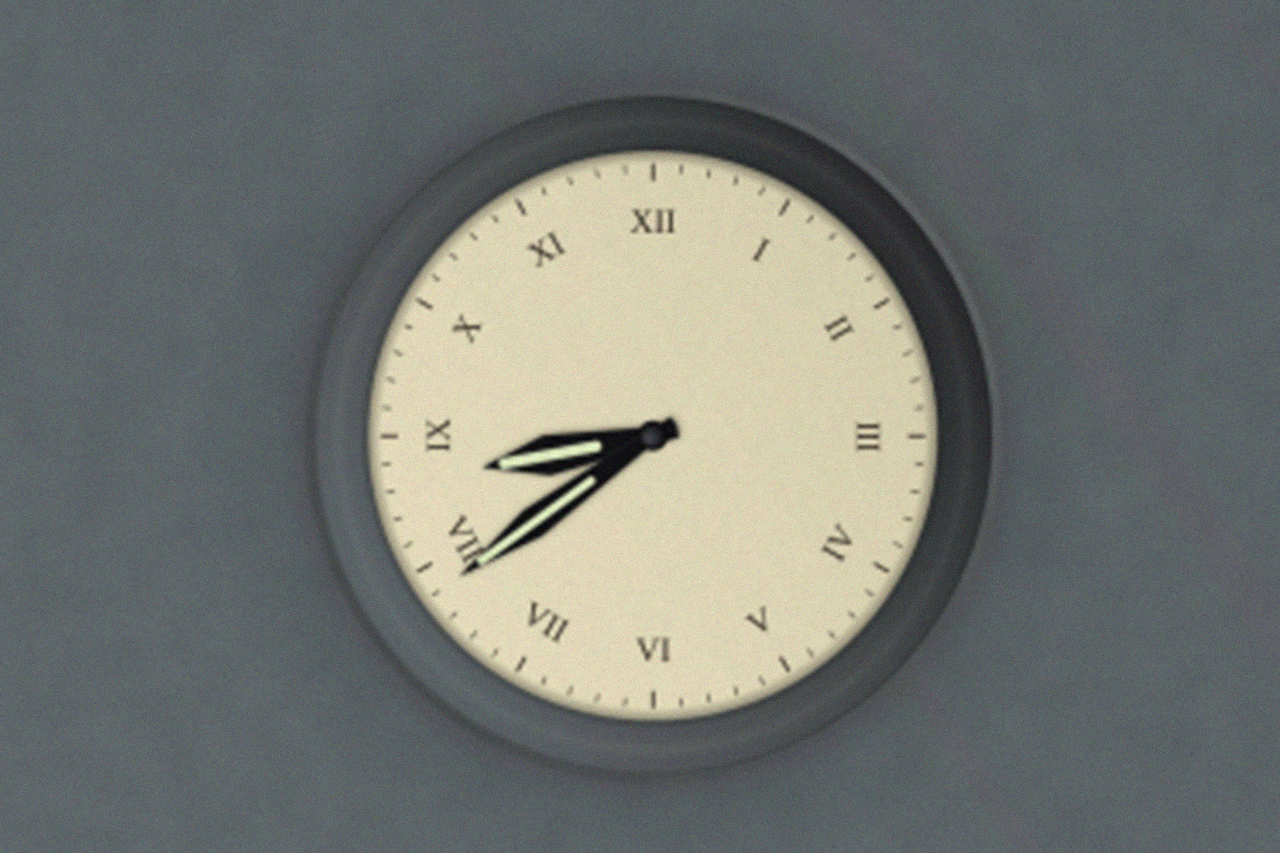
**8:39**
